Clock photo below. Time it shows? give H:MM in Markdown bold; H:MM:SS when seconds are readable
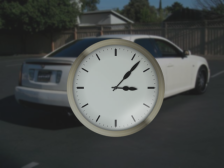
**3:07**
